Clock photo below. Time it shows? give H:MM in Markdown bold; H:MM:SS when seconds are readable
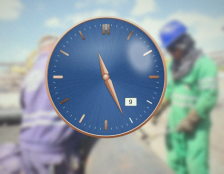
**11:26**
